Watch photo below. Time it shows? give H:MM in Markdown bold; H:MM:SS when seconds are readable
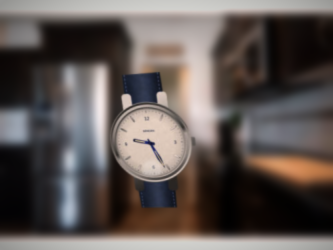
**9:26**
